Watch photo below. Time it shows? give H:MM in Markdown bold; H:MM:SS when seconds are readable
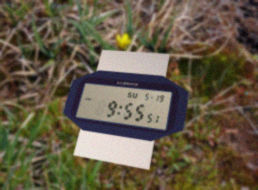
**9:55**
